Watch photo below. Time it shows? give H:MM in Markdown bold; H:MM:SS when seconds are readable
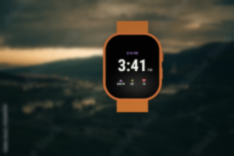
**3:41**
